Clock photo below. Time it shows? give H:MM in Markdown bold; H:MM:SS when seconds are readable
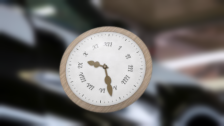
**9:27**
